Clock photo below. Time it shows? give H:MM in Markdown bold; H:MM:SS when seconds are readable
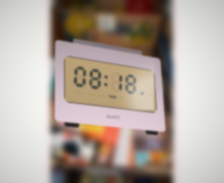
**8:18**
